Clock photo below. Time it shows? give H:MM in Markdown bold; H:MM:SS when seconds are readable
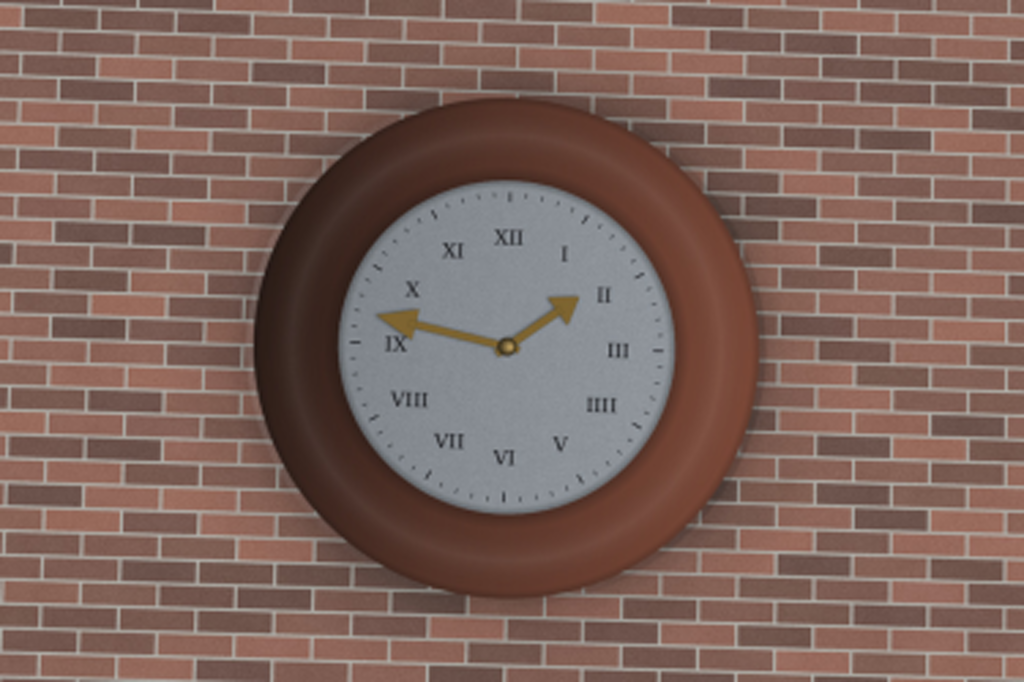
**1:47**
